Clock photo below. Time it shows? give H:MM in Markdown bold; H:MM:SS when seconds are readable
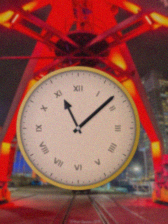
**11:08**
